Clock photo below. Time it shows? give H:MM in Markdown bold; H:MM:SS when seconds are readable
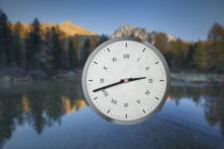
**2:42**
